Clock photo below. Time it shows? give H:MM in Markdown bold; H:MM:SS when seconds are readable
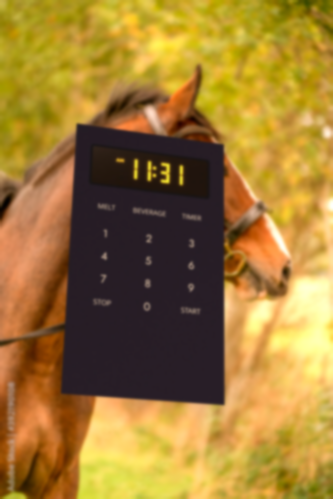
**11:31**
